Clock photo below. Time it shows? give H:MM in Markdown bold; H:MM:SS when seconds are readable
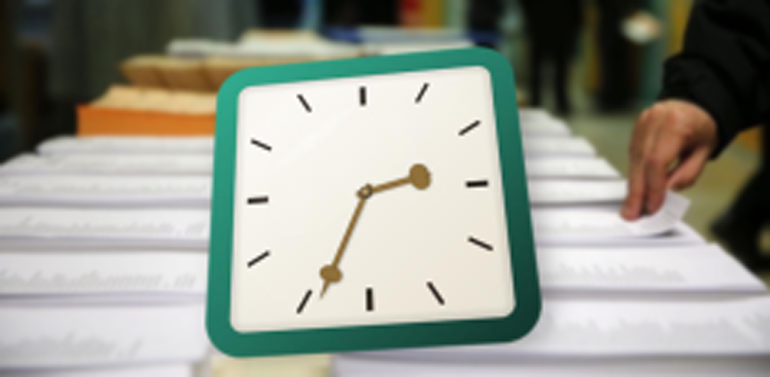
**2:34**
